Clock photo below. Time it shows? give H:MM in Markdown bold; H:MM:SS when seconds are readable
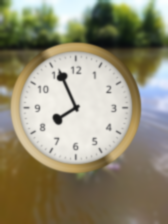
**7:56**
